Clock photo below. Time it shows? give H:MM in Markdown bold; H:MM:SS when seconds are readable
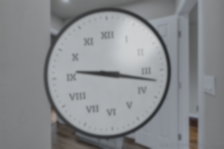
**9:17**
